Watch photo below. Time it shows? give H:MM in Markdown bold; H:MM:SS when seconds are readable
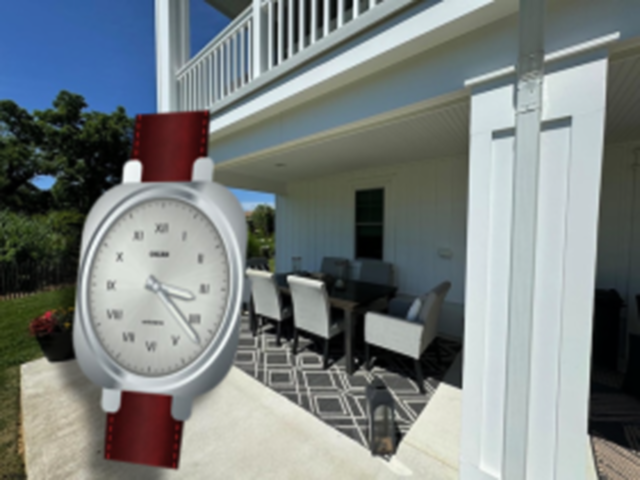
**3:22**
